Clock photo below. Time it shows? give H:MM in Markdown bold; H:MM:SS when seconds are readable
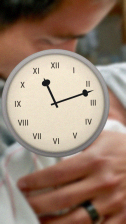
**11:12**
